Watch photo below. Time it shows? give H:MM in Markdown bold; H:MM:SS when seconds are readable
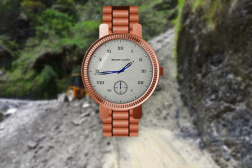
**1:44**
